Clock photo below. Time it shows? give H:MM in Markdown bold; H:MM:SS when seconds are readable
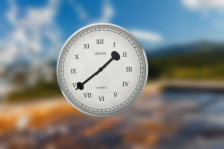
**1:39**
